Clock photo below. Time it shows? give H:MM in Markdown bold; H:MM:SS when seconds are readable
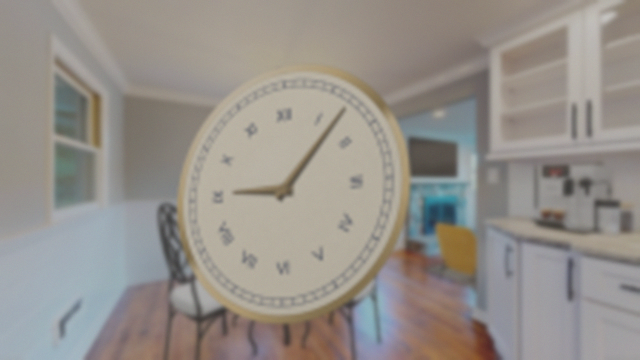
**9:07**
